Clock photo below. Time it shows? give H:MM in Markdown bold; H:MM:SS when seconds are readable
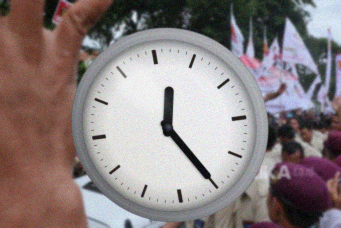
**12:25**
